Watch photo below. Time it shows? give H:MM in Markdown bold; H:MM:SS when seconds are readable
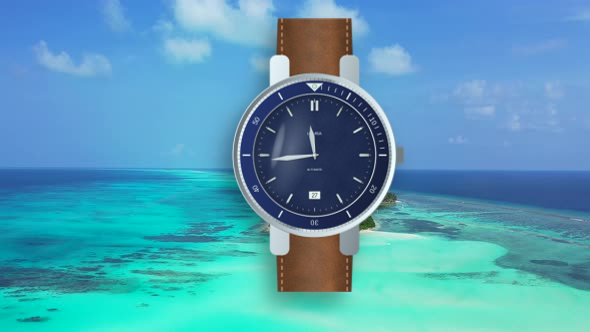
**11:44**
